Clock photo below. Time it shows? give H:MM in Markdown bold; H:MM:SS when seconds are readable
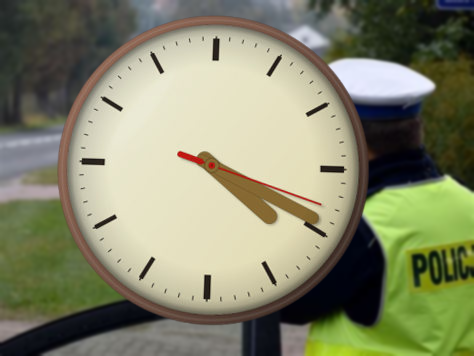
**4:19:18**
